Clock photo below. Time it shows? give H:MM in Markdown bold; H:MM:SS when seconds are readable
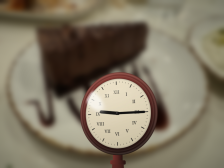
**9:15**
